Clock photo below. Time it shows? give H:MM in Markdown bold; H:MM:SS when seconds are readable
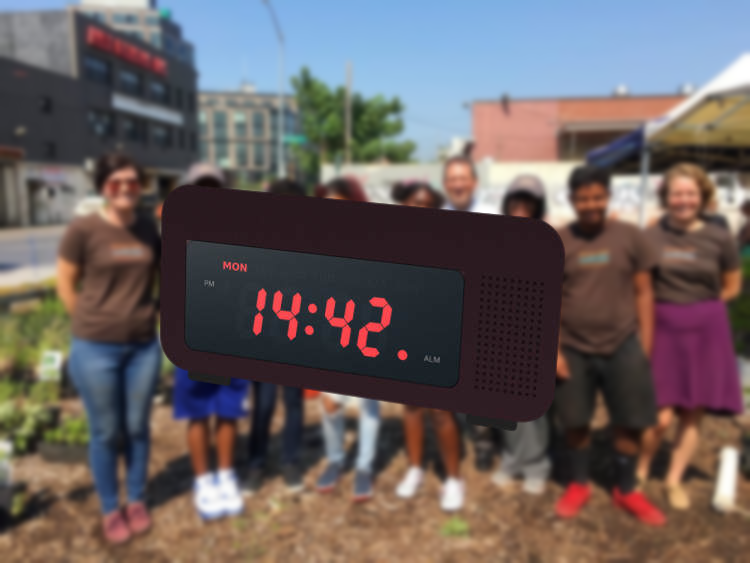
**14:42**
